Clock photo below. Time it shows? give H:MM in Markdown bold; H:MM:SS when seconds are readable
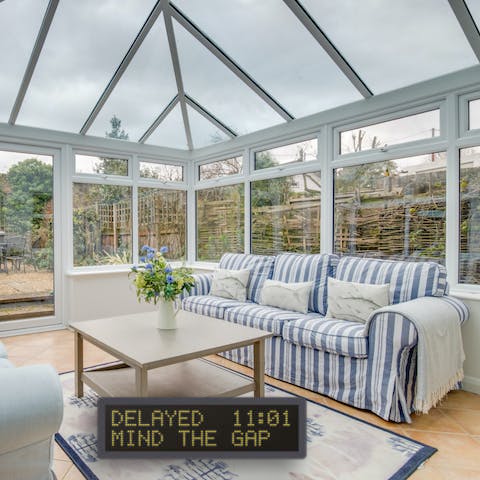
**11:01**
